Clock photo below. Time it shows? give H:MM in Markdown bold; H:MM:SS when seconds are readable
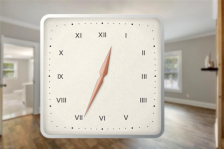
**12:34**
